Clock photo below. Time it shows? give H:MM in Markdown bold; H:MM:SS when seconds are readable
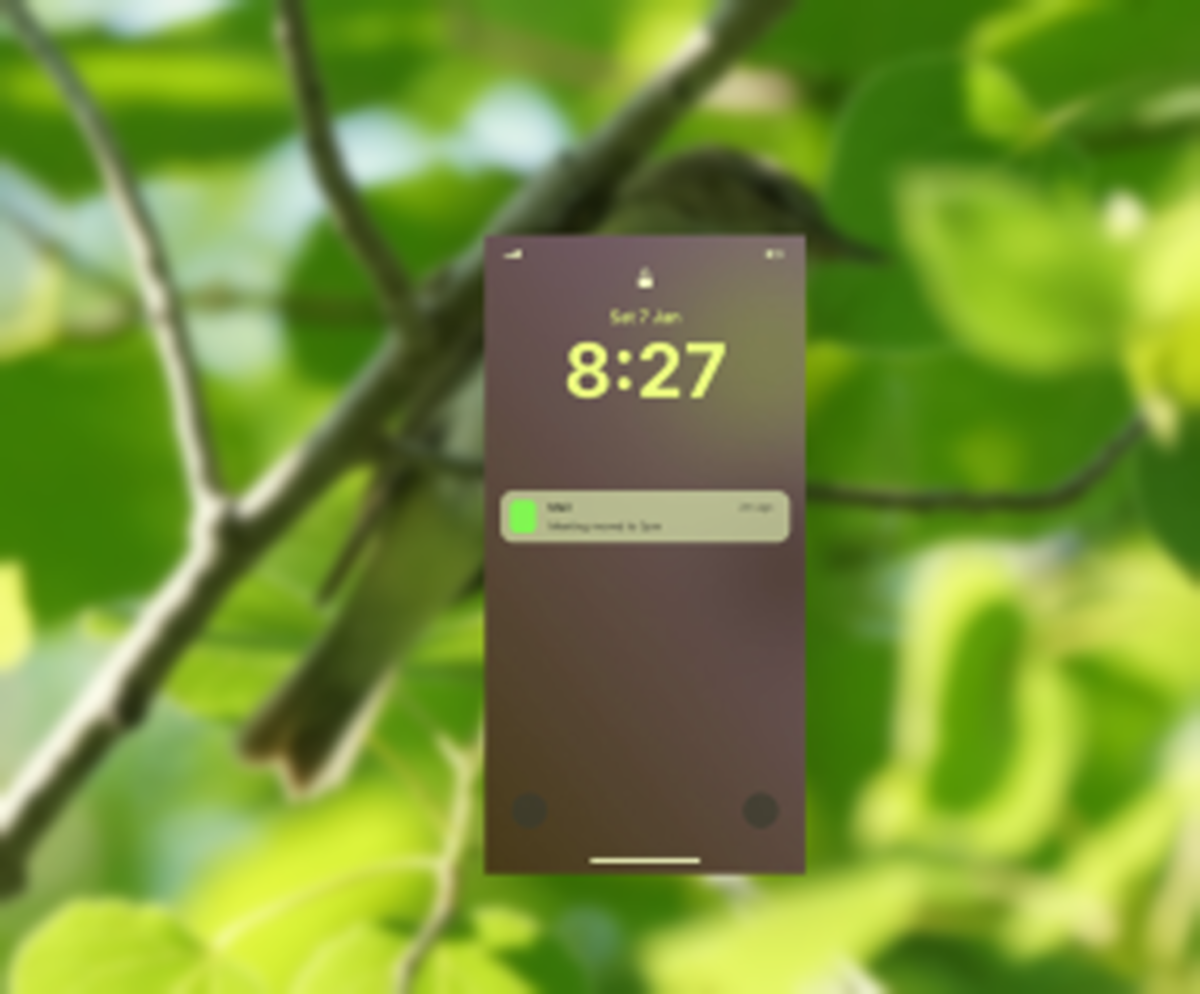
**8:27**
